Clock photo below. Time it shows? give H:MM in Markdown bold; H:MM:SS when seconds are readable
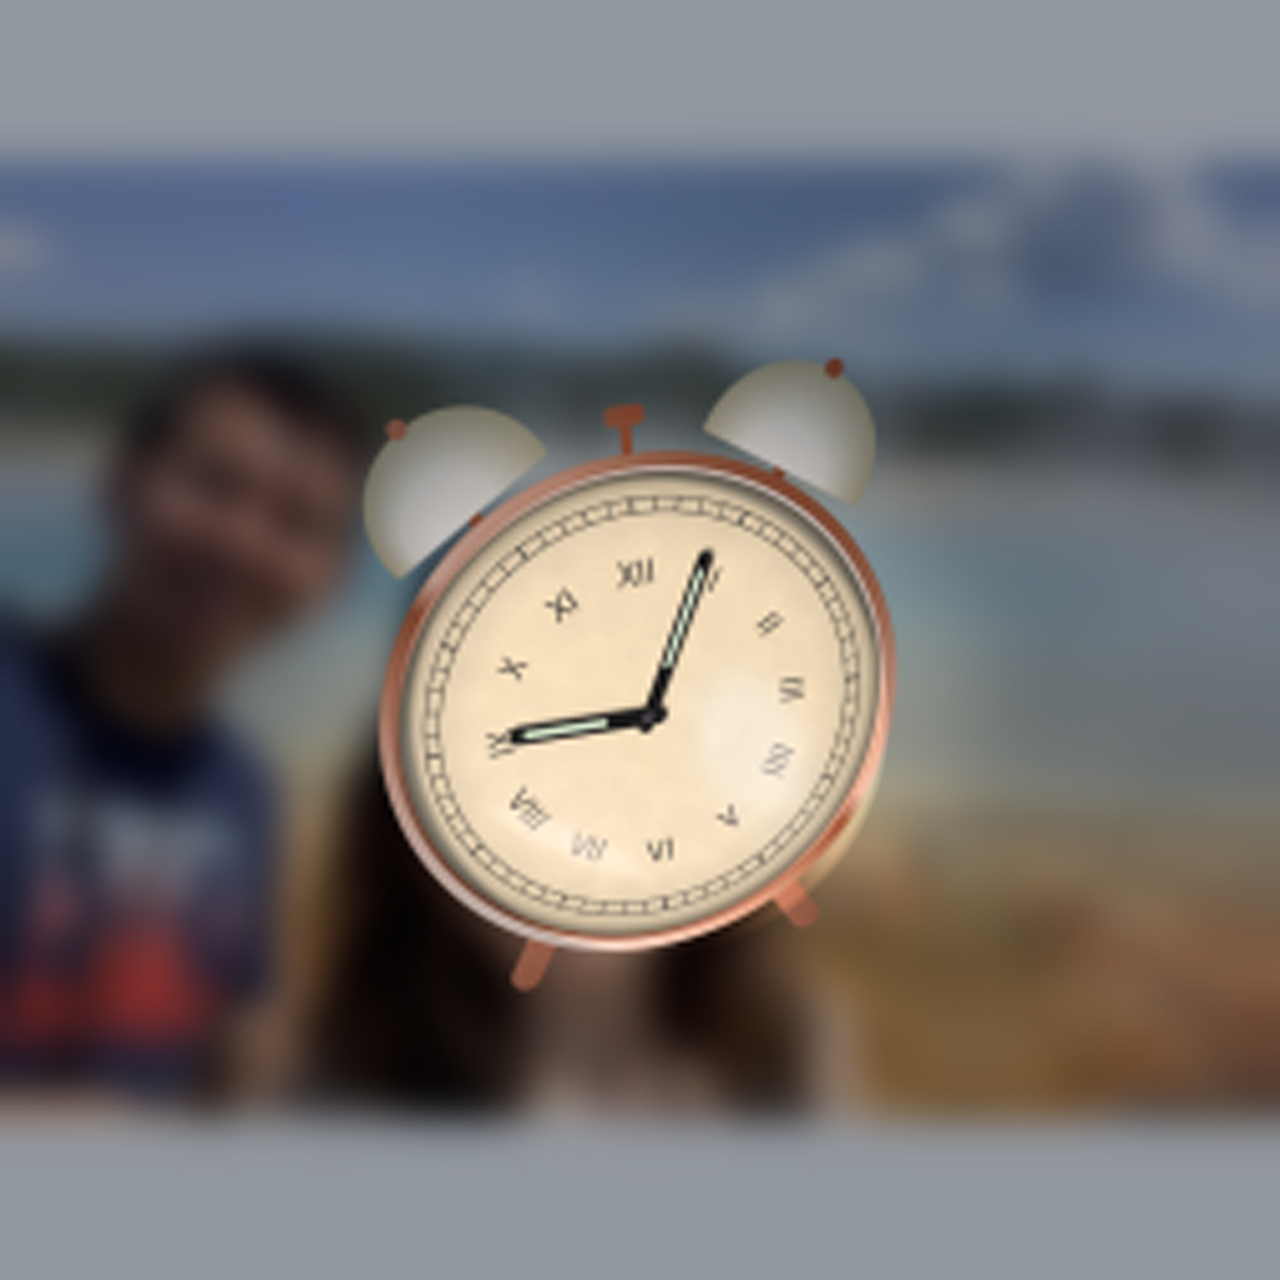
**9:04**
